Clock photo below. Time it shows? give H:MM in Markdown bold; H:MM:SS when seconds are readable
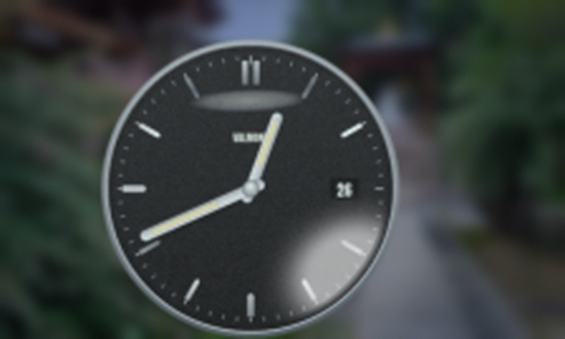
**12:41**
